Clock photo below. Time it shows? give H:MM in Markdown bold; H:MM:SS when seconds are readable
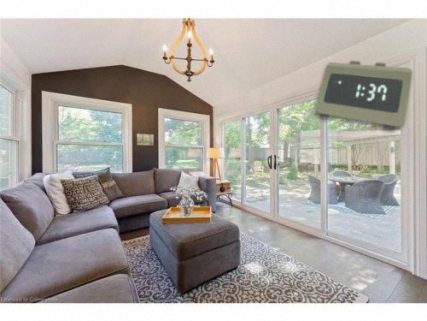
**1:37**
